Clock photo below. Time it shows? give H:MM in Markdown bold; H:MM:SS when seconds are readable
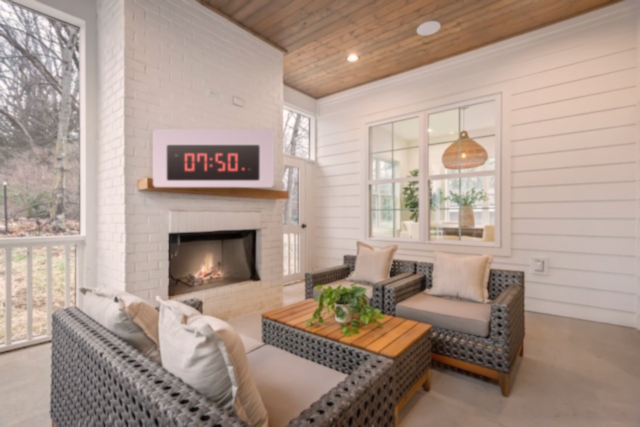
**7:50**
